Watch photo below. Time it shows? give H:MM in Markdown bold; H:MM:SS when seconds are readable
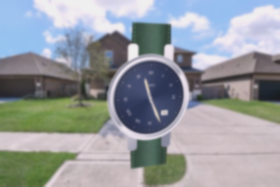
**11:26**
